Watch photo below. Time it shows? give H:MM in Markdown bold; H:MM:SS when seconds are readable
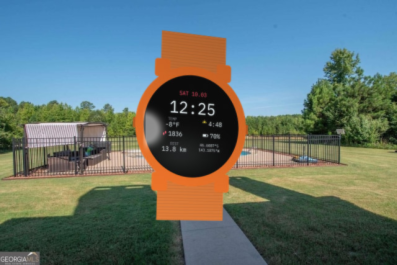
**12:25**
